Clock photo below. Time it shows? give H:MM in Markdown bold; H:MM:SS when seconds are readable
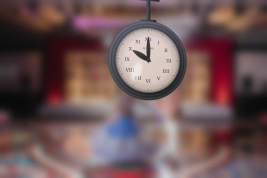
**10:00**
